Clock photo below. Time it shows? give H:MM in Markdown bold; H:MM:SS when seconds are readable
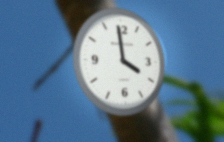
**3:59**
